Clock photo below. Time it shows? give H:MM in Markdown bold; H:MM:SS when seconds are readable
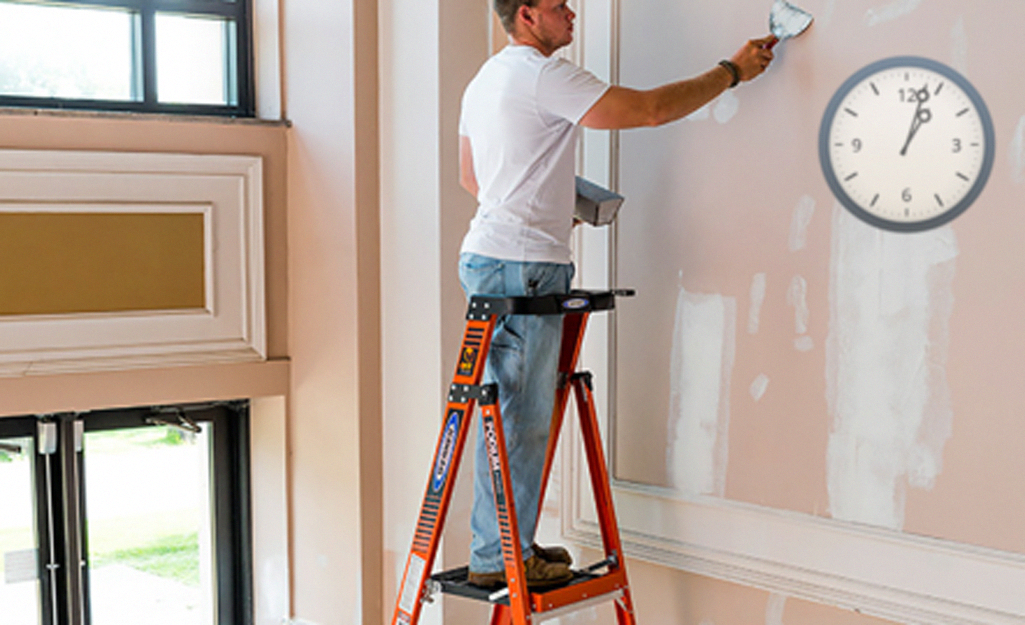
**1:03**
